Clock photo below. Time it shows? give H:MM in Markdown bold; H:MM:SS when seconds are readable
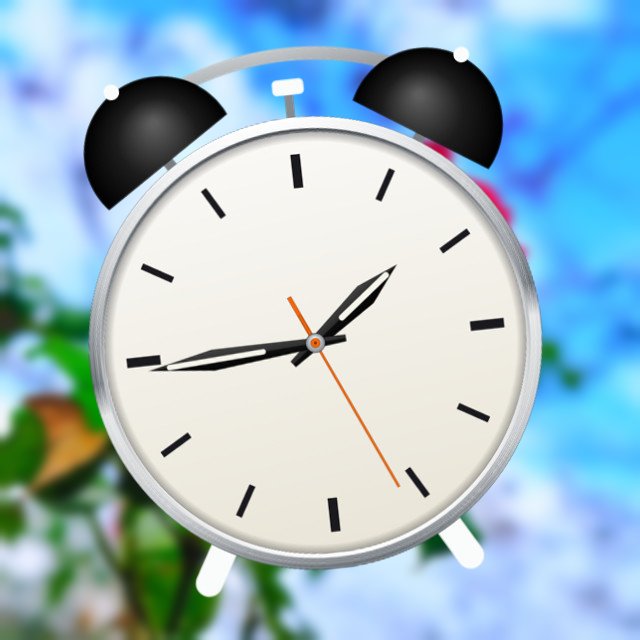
**1:44:26**
